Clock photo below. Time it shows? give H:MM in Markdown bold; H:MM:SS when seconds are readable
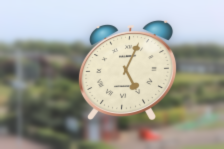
**5:03**
